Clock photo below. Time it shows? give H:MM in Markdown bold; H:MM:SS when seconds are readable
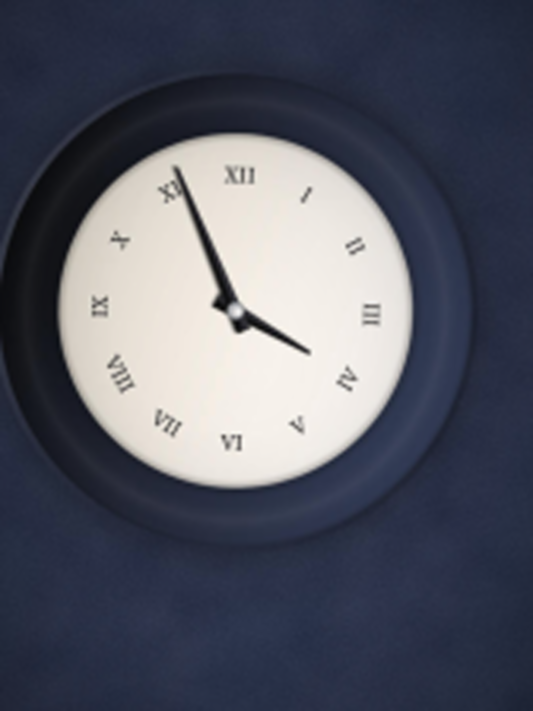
**3:56**
